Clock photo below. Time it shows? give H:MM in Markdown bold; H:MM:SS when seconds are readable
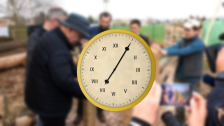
**7:05**
